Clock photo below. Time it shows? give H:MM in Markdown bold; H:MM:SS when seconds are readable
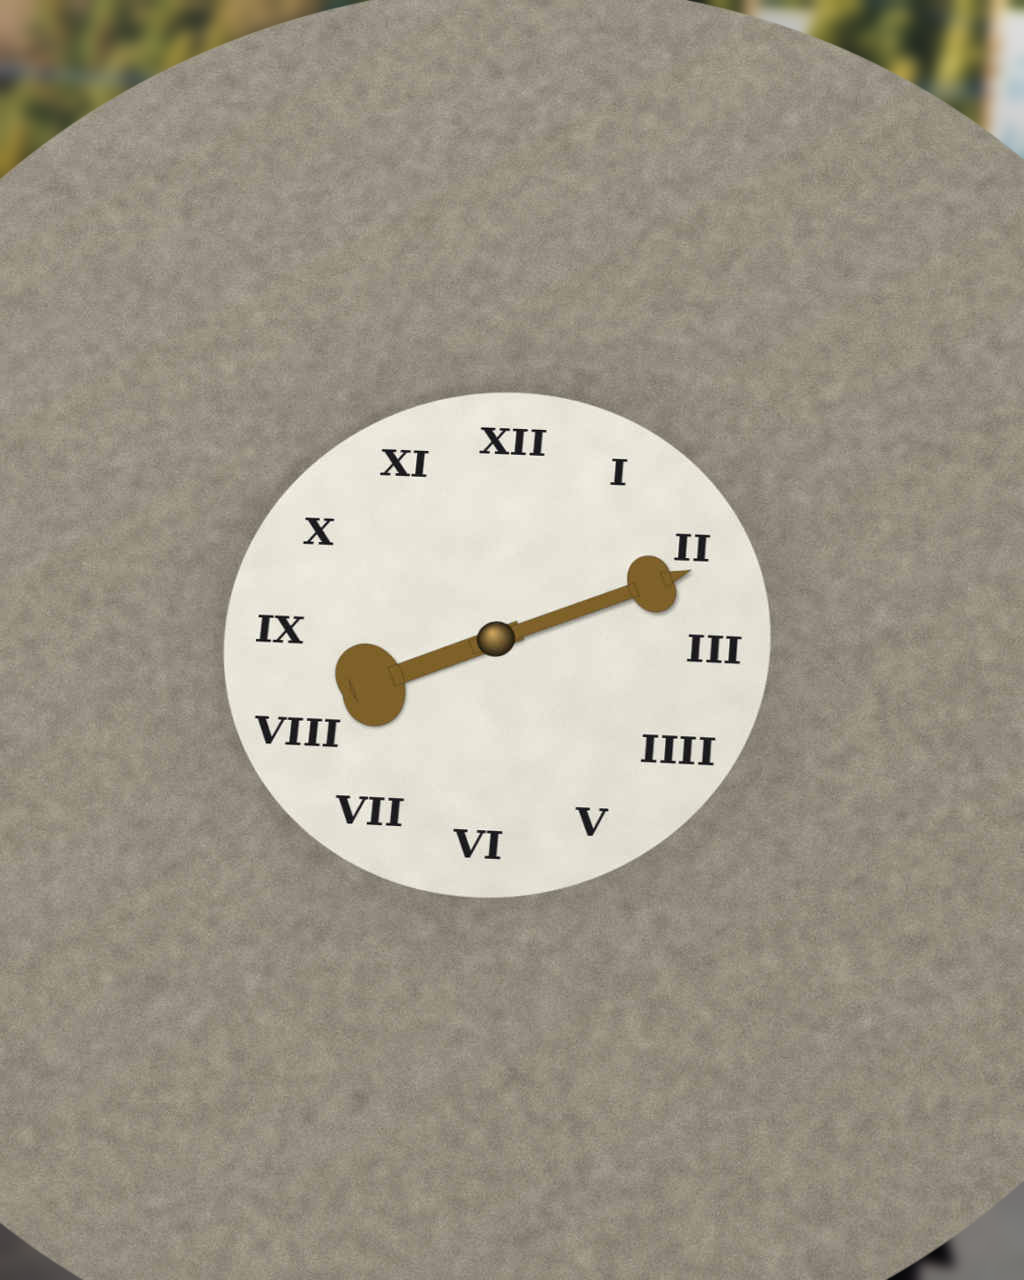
**8:11**
